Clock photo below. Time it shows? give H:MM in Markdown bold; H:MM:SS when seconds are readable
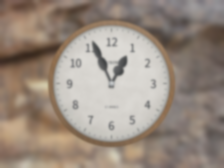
**12:56**
